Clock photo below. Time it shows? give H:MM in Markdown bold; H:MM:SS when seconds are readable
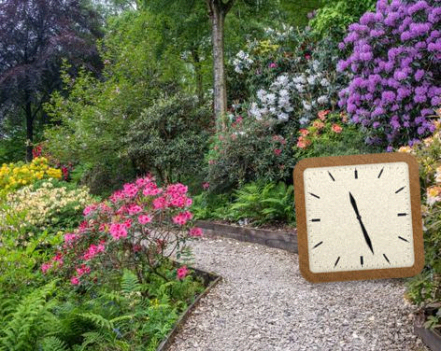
**11:27**
